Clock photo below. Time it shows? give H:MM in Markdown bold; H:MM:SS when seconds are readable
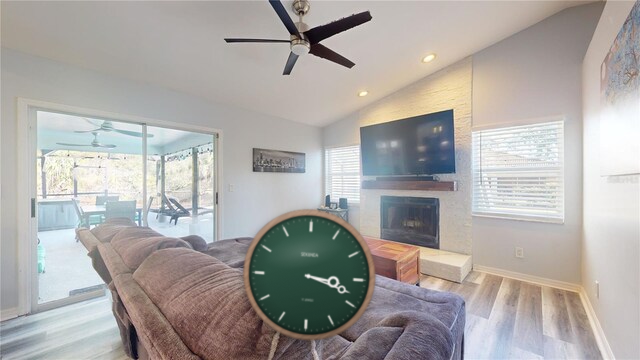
**3:18**
